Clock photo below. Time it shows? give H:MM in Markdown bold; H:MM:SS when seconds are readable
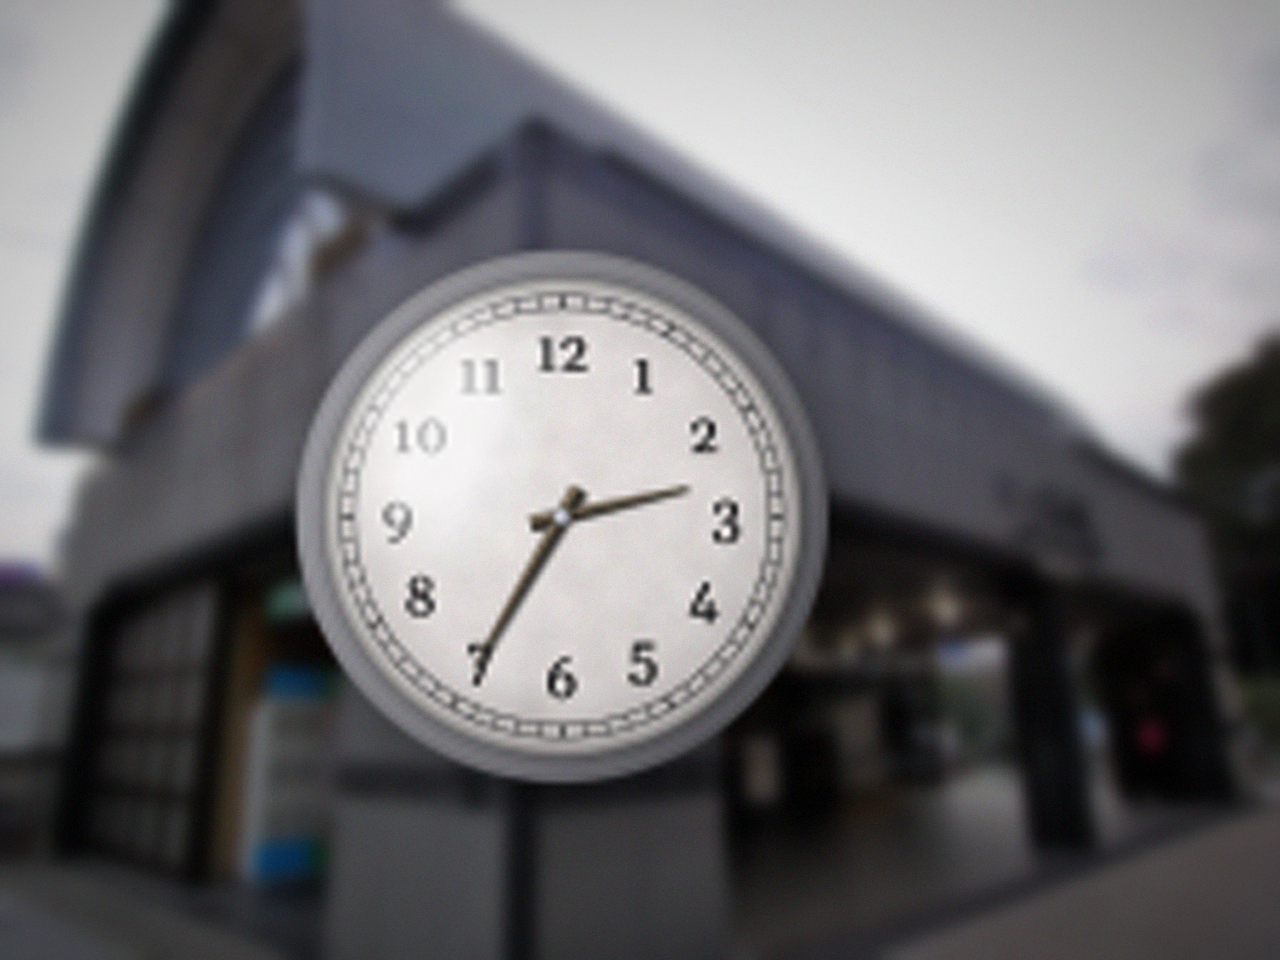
**2:35**
